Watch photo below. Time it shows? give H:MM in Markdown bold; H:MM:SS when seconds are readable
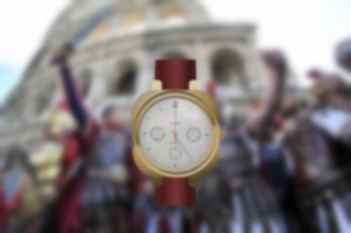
**9:24**
